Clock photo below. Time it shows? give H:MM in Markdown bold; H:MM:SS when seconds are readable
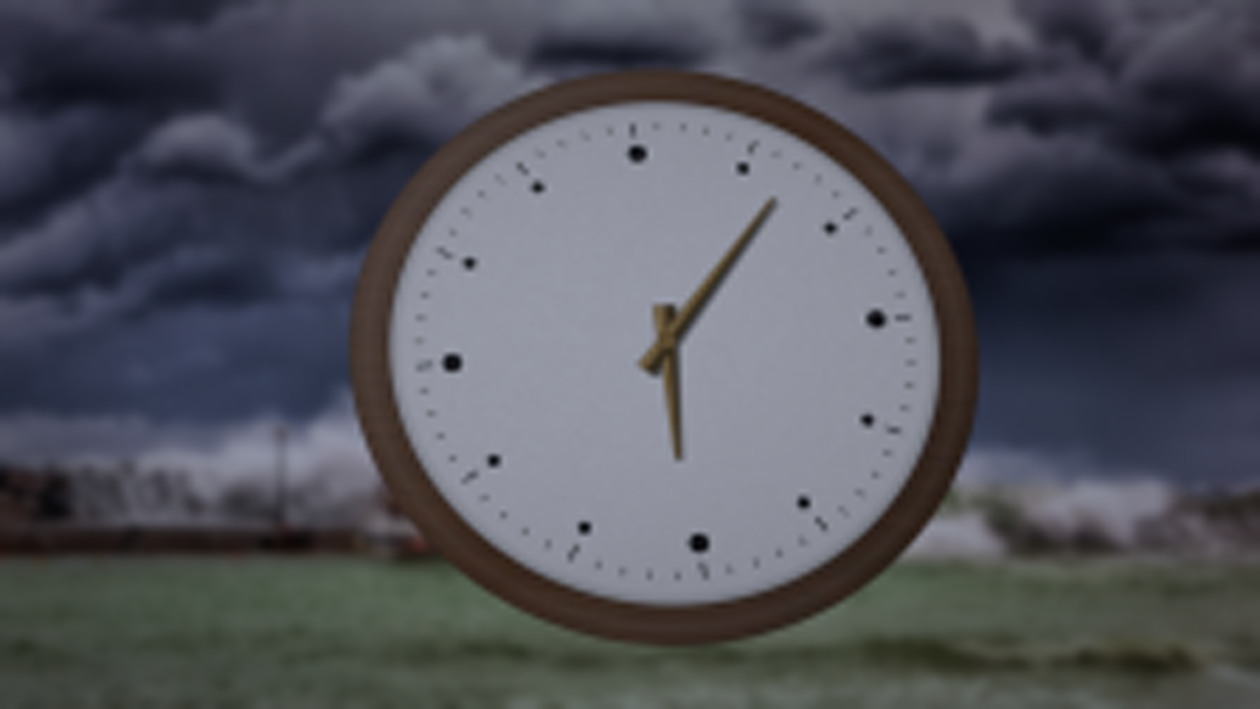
**6:07**
